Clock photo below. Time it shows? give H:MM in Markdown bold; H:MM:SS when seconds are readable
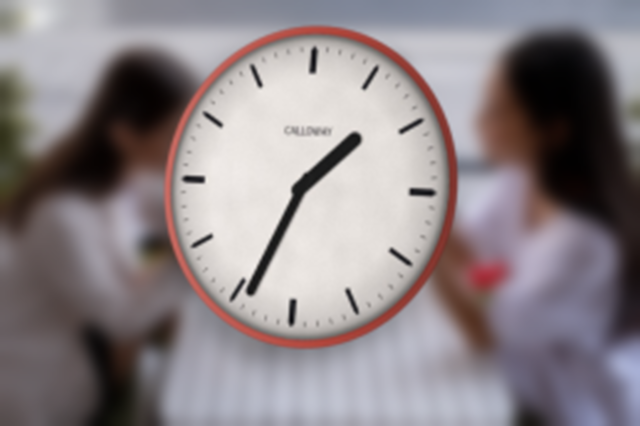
**1:34**
